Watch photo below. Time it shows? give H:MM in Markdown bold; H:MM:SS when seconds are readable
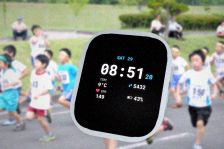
**8:51**
